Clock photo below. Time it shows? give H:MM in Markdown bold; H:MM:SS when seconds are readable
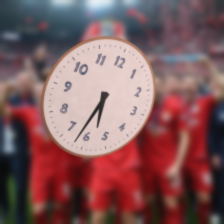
**5:32**
